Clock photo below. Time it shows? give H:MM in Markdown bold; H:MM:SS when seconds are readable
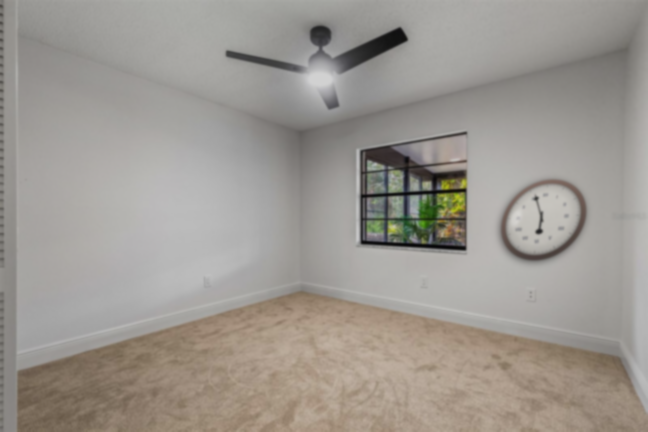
**5:56**
